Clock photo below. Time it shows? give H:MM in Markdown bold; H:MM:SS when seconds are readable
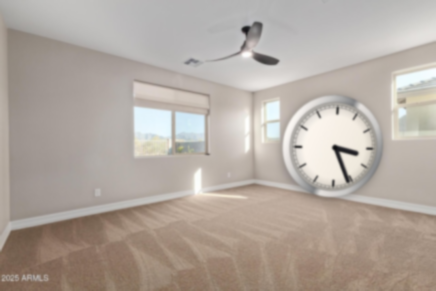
**3:26**
